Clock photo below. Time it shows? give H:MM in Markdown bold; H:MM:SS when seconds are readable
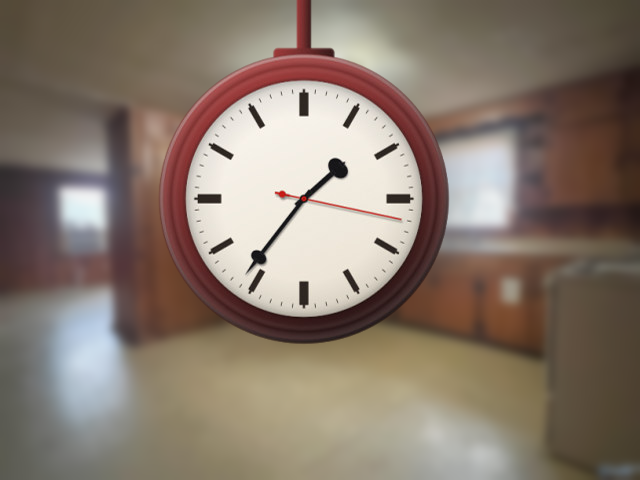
**1:36:17**
